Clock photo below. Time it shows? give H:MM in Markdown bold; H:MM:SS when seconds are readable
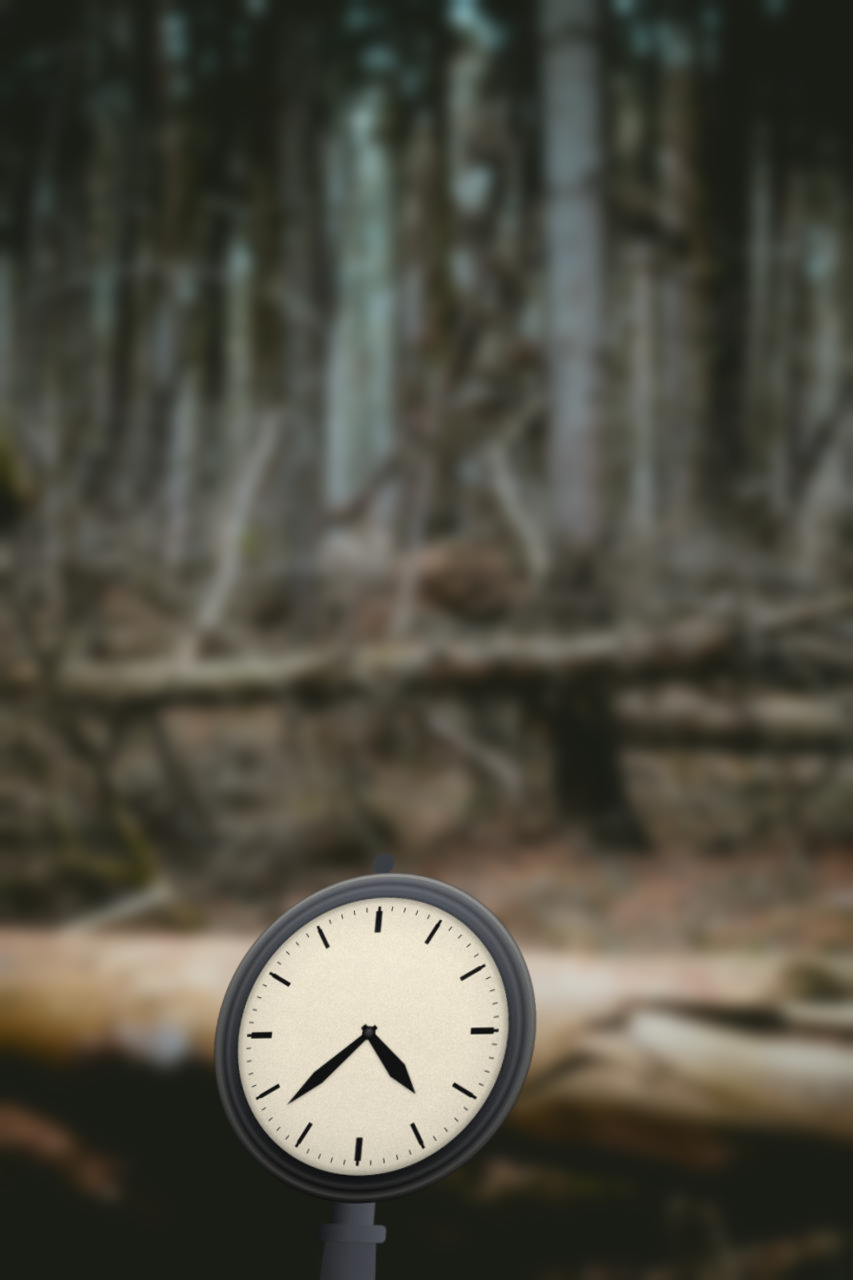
**4:38**
